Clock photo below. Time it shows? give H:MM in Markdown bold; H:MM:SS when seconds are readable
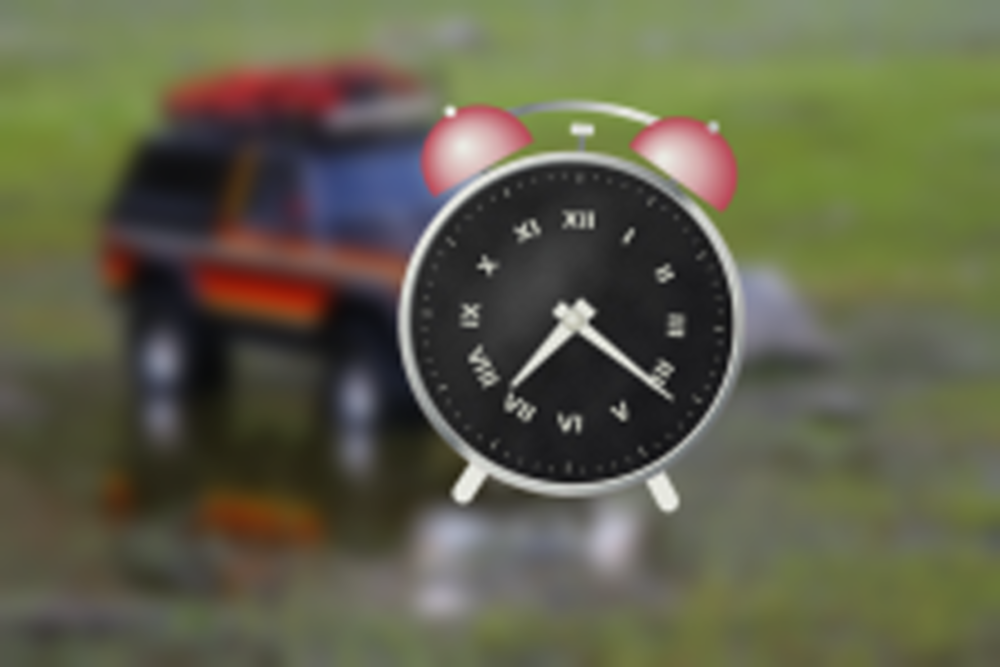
**7:21**
